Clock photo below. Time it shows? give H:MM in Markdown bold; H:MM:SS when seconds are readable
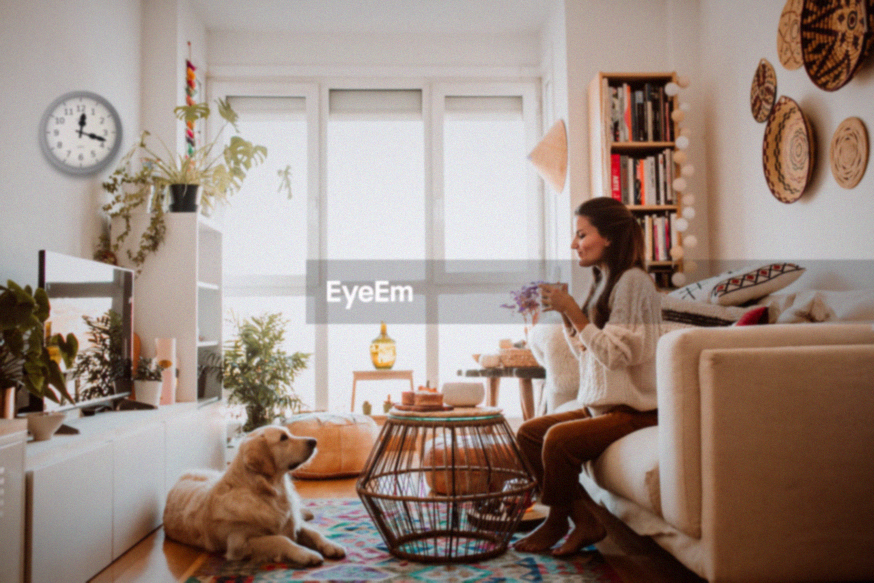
**12:18**
